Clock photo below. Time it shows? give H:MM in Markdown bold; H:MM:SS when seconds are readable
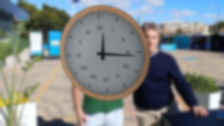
**12:16**
